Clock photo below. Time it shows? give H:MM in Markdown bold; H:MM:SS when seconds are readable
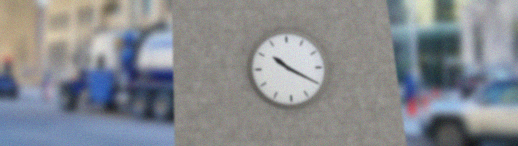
**10:20**
